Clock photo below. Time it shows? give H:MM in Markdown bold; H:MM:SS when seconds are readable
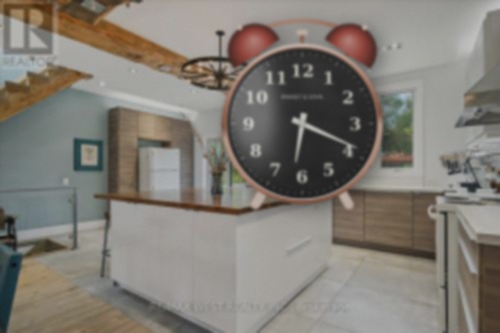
**6:19**
